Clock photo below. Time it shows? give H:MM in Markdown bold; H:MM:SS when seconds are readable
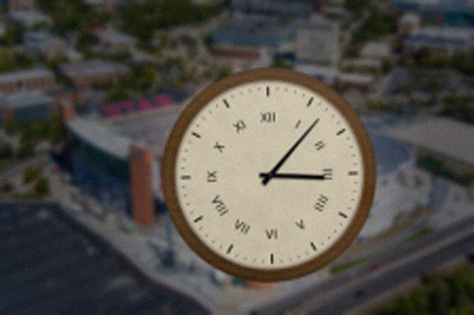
**3:07**
